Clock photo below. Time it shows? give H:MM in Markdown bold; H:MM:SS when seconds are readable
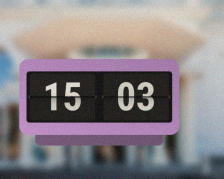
**15:03**
